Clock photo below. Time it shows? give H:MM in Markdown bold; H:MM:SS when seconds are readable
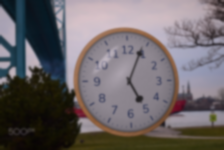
**5:04**
